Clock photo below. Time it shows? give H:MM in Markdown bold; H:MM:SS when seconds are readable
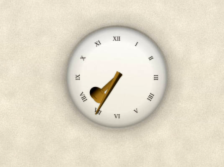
**7:35**
